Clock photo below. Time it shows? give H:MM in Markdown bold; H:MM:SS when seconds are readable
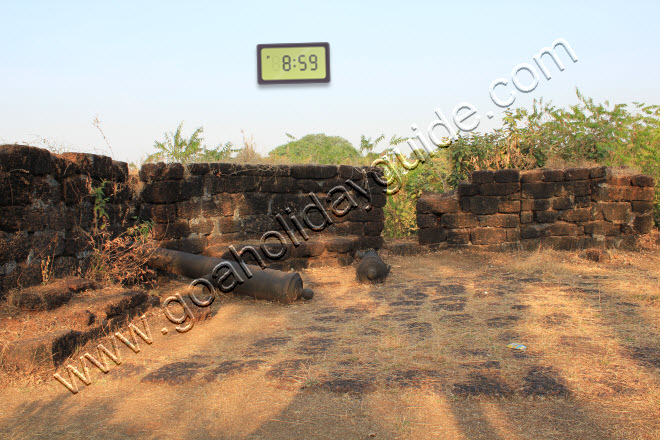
**8:59**
